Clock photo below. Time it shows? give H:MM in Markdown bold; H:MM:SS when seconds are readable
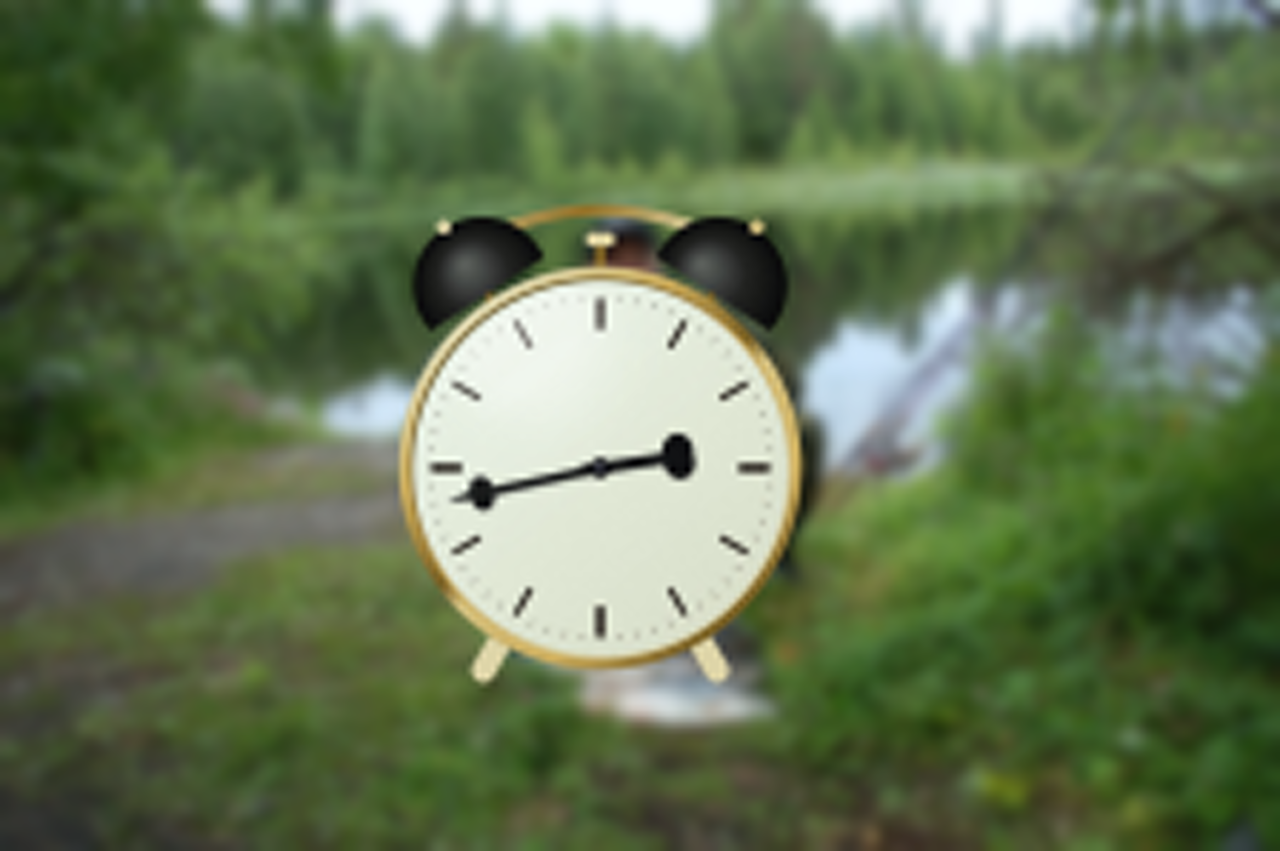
**2:43**
